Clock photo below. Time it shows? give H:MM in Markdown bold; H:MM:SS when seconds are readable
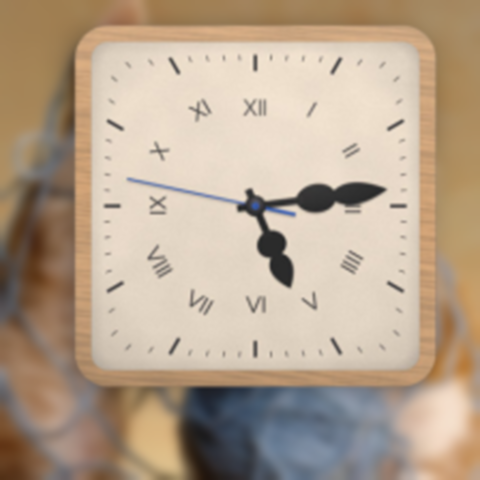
**5:13:47**
